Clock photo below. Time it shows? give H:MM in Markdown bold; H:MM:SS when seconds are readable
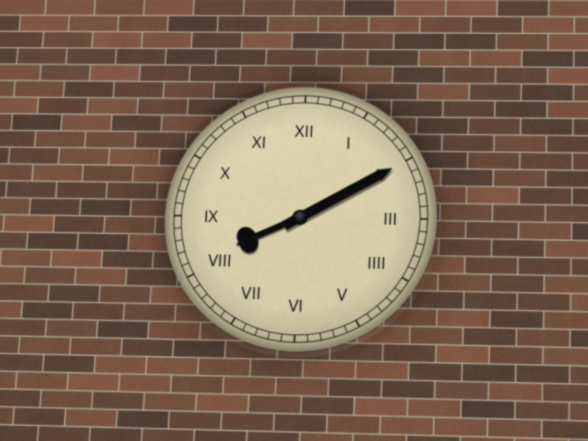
**8:10**
